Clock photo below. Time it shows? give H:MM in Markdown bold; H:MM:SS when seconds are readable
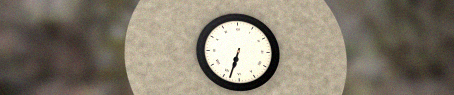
**6:33**
